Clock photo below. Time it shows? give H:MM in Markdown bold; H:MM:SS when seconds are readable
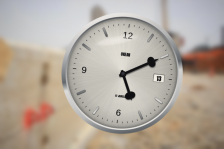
**5:10**
